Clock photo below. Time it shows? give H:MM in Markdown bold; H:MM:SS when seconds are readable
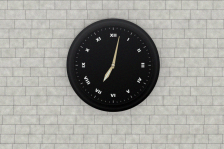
**7:02**
